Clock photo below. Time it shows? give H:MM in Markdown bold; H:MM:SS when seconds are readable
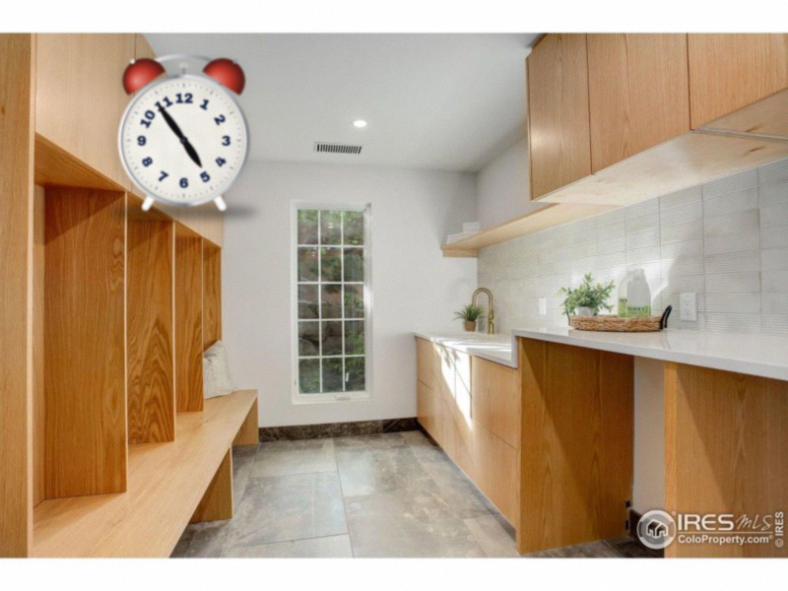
**4:54**
